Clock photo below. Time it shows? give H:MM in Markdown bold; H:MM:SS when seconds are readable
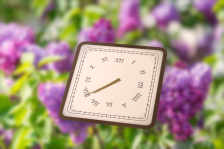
**7:39**
